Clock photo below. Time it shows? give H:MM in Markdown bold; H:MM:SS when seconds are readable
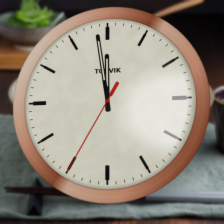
**11:58:35**
